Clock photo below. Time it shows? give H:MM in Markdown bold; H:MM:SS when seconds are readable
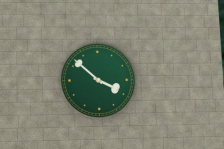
**3:52**
